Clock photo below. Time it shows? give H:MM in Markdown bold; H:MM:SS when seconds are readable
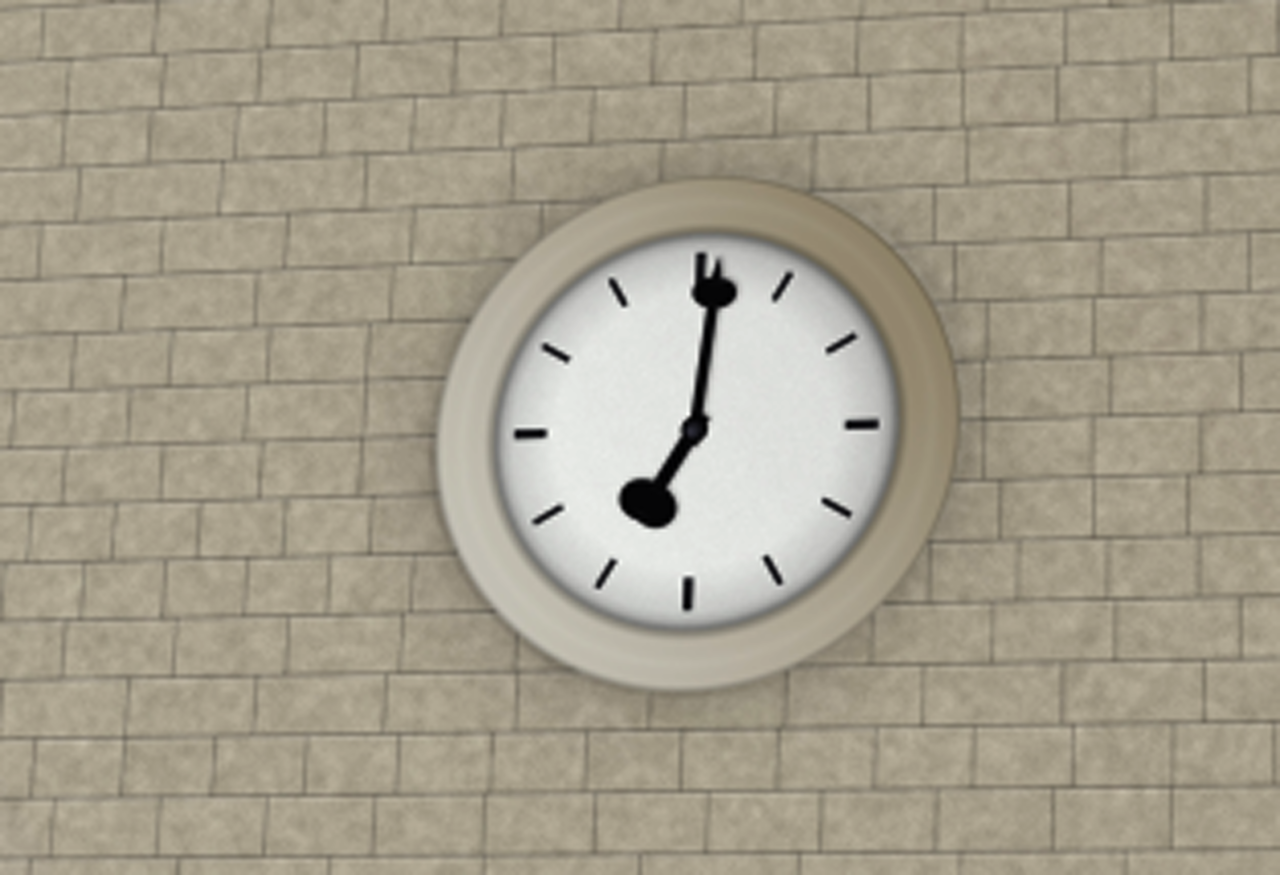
**7:01**
